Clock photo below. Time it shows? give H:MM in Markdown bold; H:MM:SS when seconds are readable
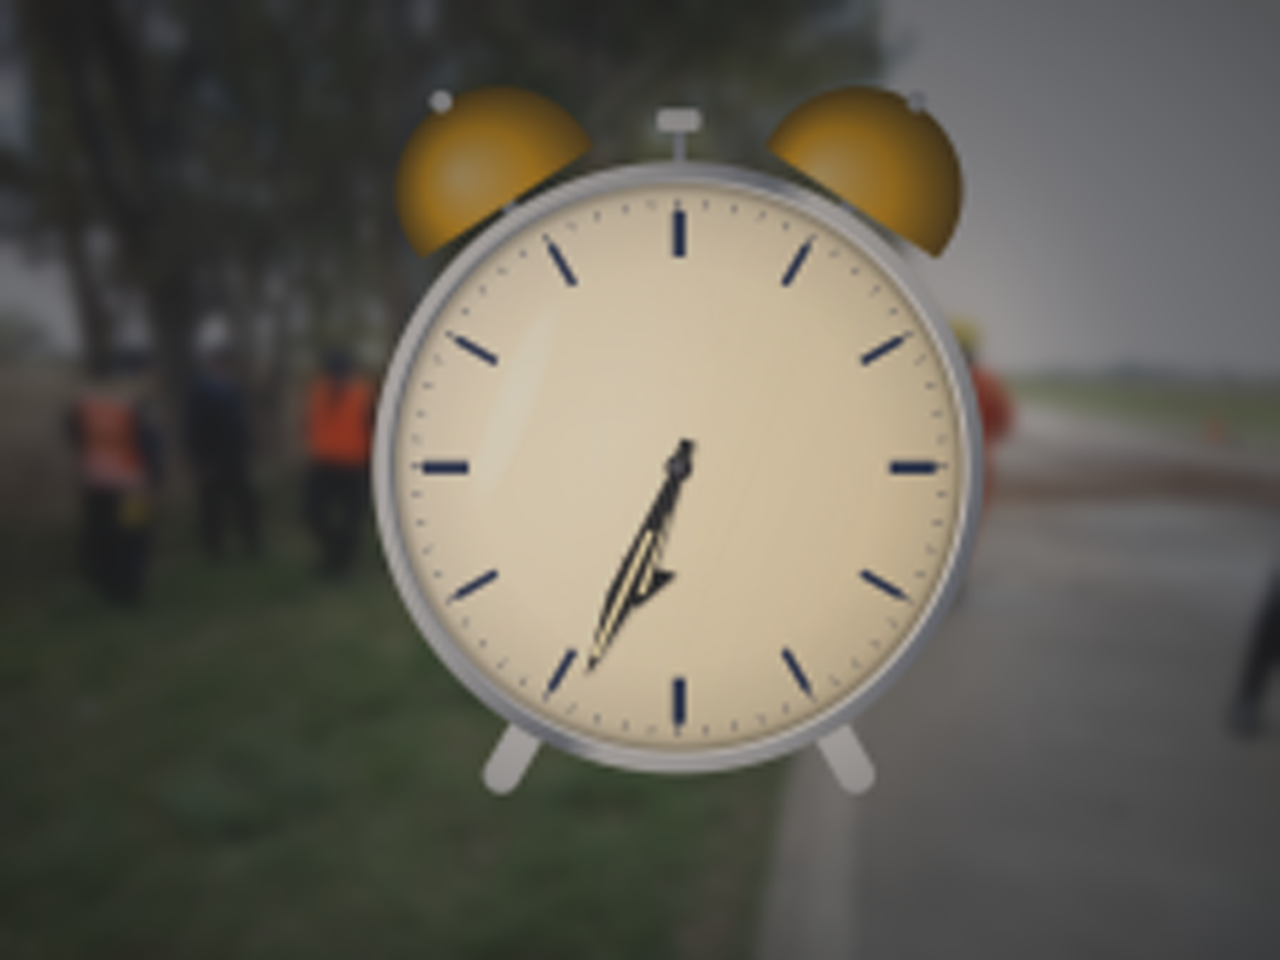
**6:34**
